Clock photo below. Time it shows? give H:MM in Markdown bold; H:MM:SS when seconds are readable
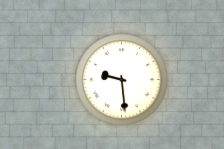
**9:29**
